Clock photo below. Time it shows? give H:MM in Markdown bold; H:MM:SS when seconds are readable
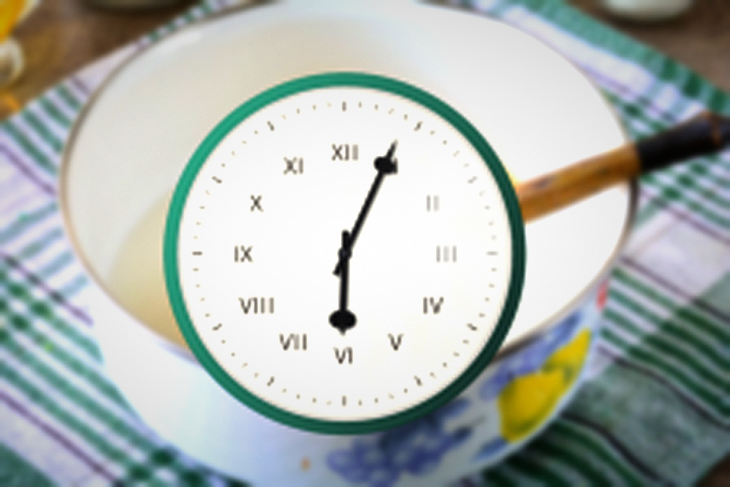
**6:04**
